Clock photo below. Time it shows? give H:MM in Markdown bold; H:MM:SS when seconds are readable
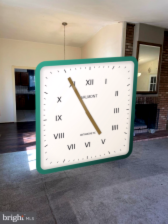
**4:55**
